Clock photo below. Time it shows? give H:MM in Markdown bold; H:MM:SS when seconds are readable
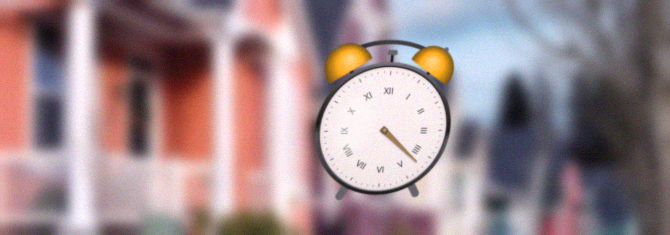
**4:22**
